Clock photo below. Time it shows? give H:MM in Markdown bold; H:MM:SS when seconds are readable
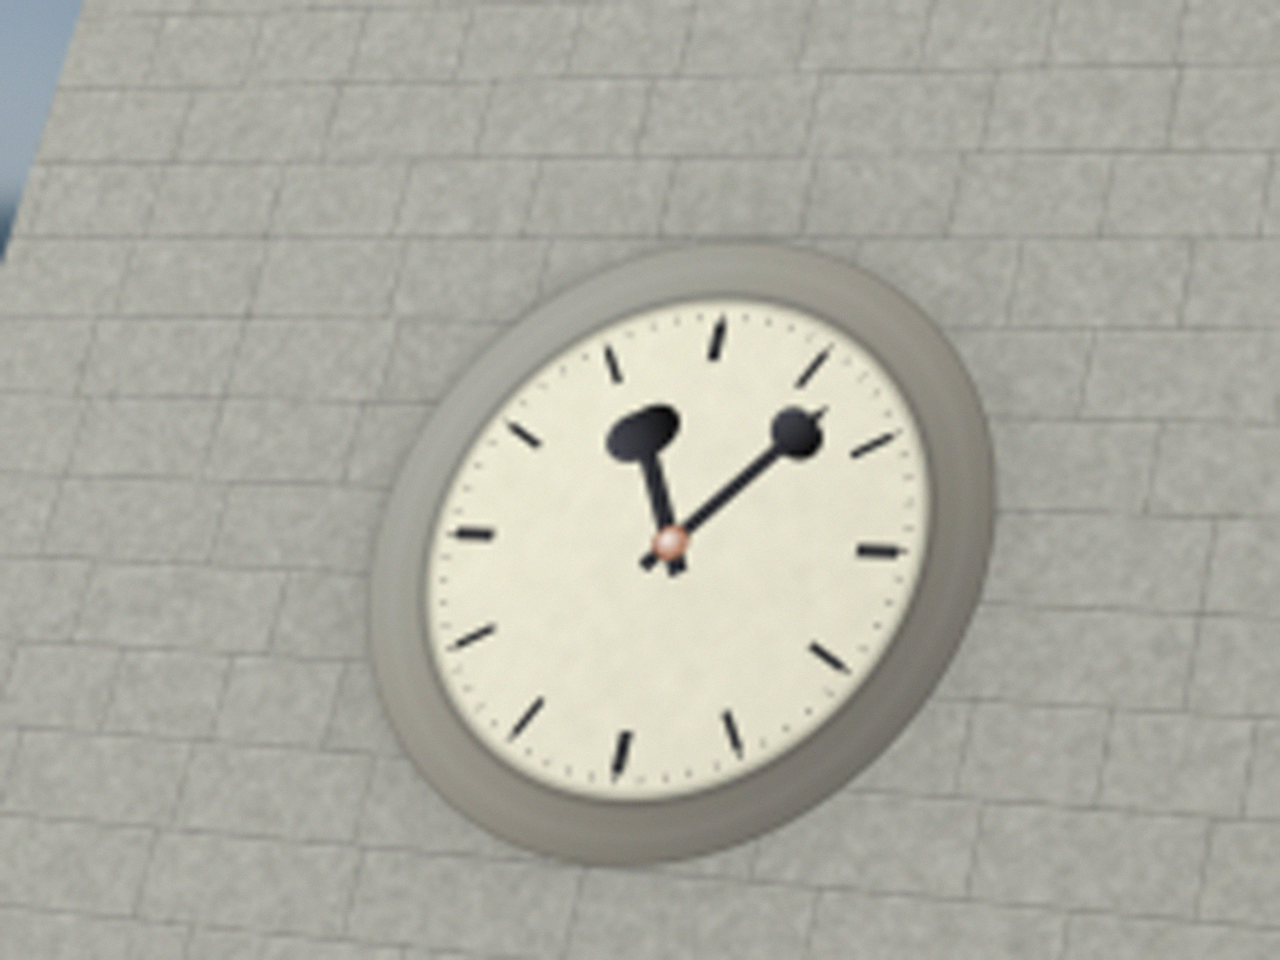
**11:07**
